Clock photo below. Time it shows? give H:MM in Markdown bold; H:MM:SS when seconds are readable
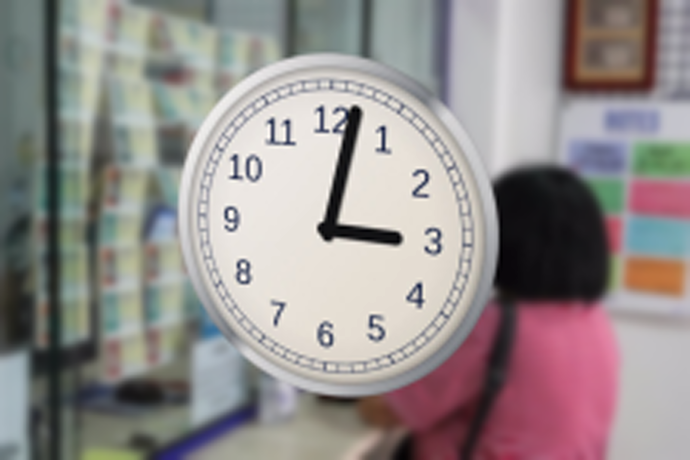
**3:02**
